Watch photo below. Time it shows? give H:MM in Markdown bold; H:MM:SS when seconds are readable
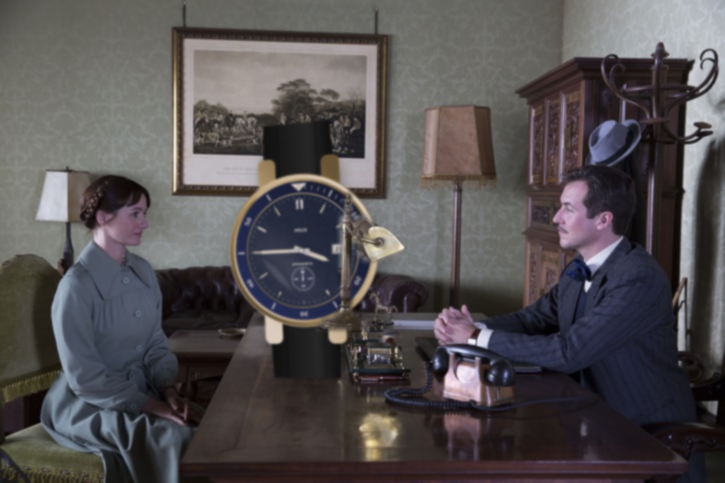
**3:45**
